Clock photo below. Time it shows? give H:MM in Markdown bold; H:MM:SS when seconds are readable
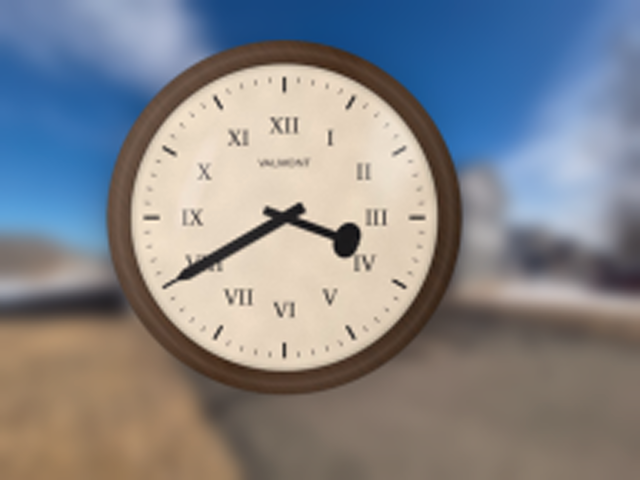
**3:40**
